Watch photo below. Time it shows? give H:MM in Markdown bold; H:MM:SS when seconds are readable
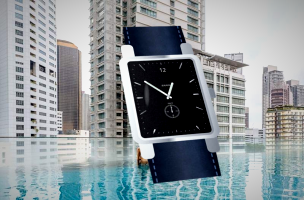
**12:52**
